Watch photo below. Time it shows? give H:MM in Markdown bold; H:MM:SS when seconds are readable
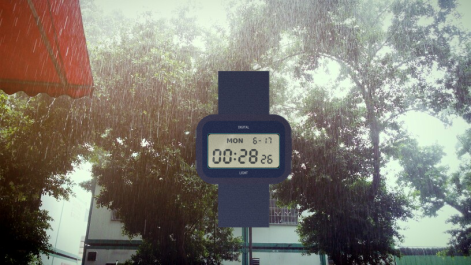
**0:28:26**
